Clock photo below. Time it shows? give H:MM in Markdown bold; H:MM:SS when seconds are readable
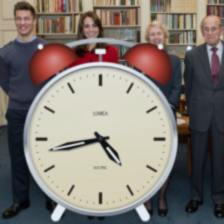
**4:43**
